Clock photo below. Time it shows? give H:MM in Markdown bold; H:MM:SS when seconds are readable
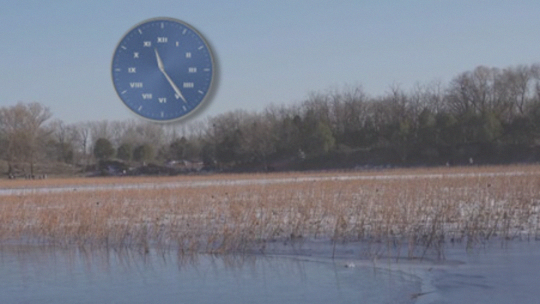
**11:24**
